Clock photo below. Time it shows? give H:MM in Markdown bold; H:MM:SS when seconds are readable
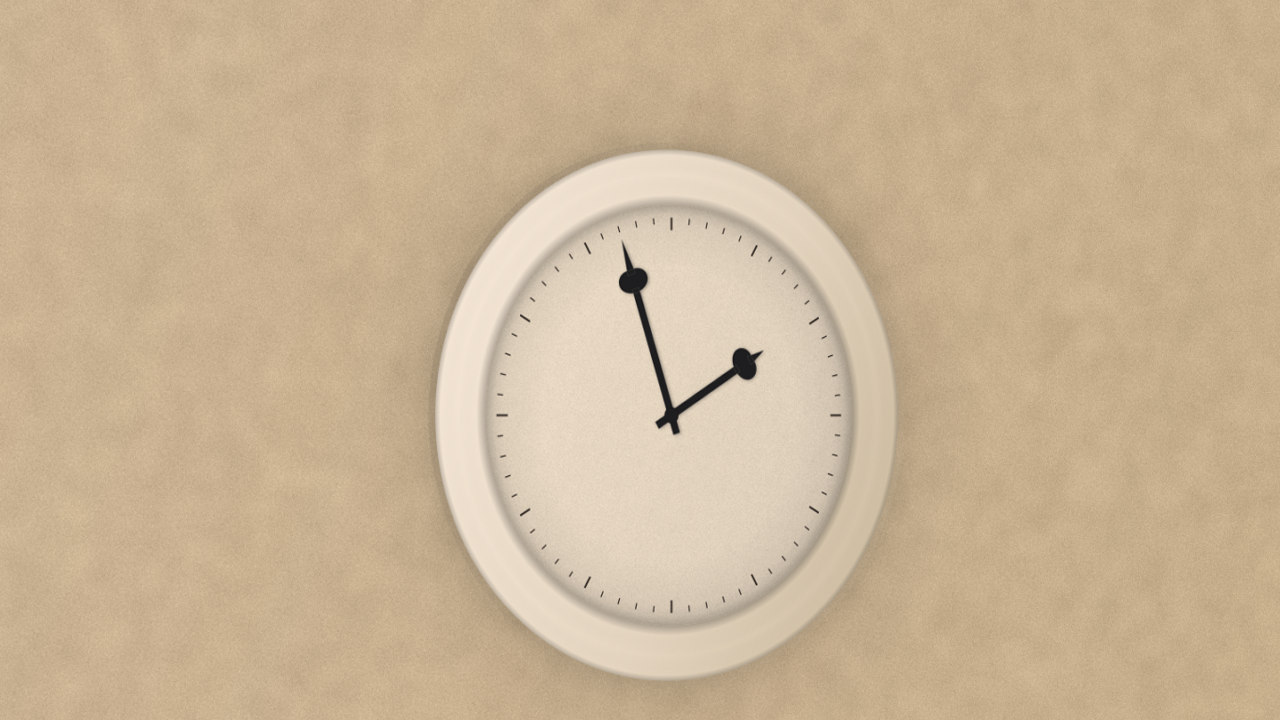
**1:57**
